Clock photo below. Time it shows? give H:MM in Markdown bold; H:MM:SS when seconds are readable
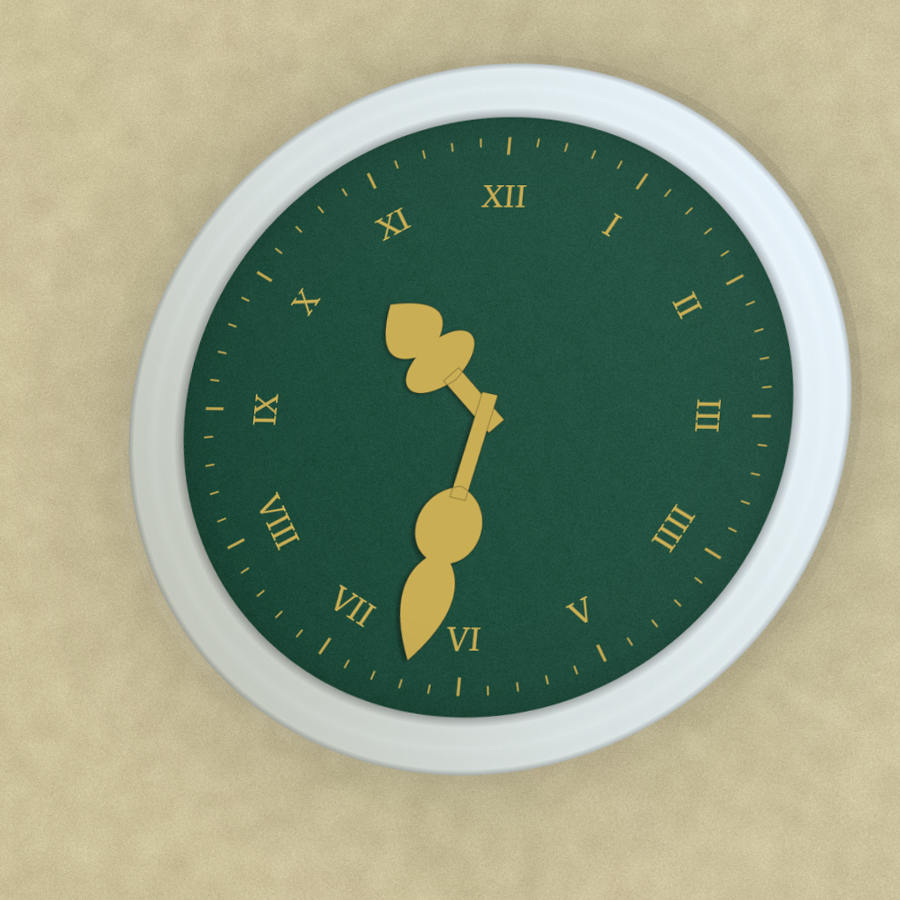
**10:32**
